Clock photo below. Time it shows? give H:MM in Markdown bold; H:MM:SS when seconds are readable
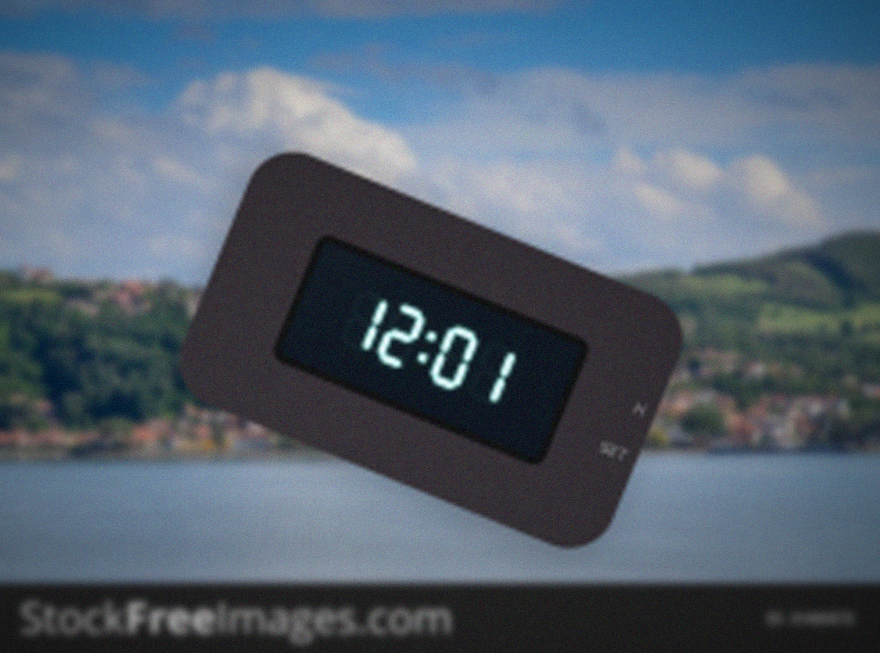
**12:01**
